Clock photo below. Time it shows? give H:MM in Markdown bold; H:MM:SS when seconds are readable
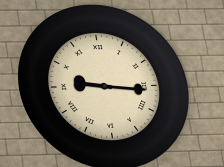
**9:16**
